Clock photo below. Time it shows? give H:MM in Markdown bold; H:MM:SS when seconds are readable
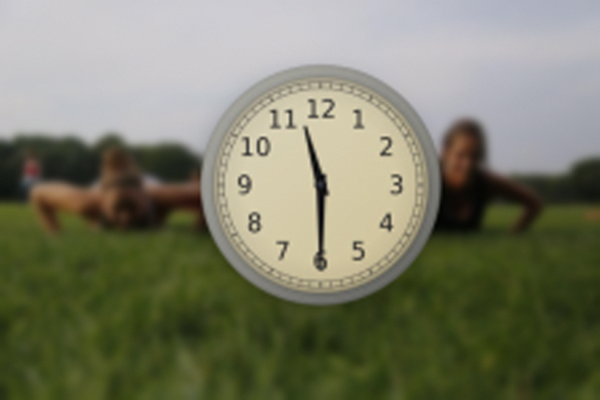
**11:30**
